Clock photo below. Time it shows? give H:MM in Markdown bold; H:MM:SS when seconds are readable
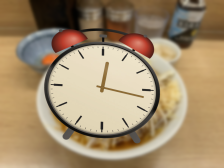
**12:17**
